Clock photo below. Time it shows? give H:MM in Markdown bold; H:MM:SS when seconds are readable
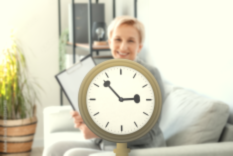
**2:53**
